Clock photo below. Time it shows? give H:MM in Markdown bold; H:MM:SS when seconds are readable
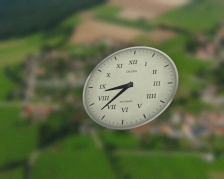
**8:37**
